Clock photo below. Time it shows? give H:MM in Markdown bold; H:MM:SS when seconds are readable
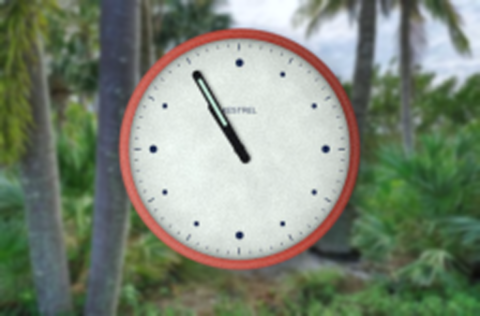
**10:55**
